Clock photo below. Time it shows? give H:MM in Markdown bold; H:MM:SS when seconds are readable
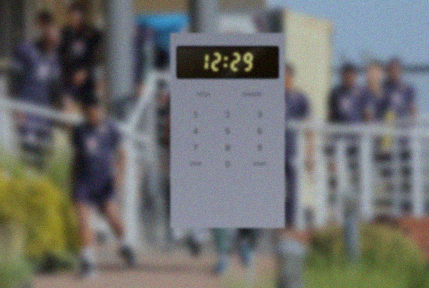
**12:29**
